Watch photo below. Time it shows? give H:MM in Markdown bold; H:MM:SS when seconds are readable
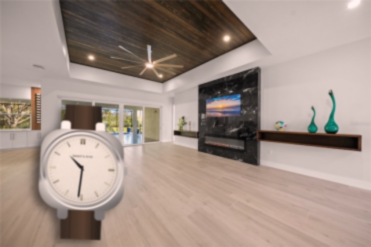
**10:31**
